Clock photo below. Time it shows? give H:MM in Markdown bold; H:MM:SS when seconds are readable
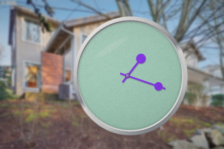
**1:18**
